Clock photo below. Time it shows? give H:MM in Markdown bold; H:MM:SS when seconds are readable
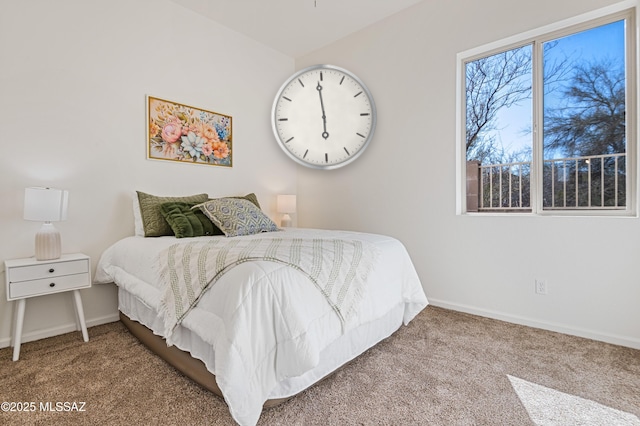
**5:59**
